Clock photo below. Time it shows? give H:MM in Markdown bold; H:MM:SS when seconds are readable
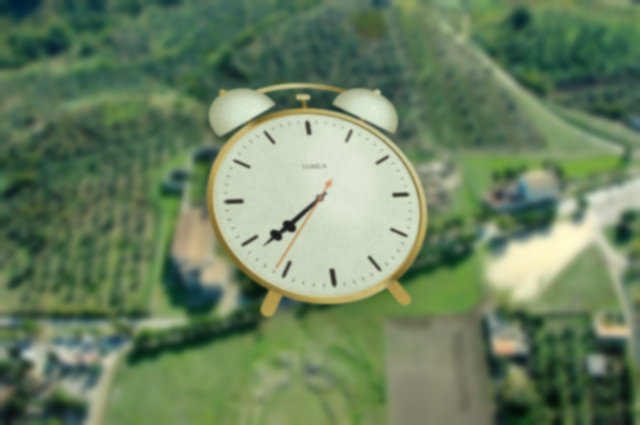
**7:38:36**
